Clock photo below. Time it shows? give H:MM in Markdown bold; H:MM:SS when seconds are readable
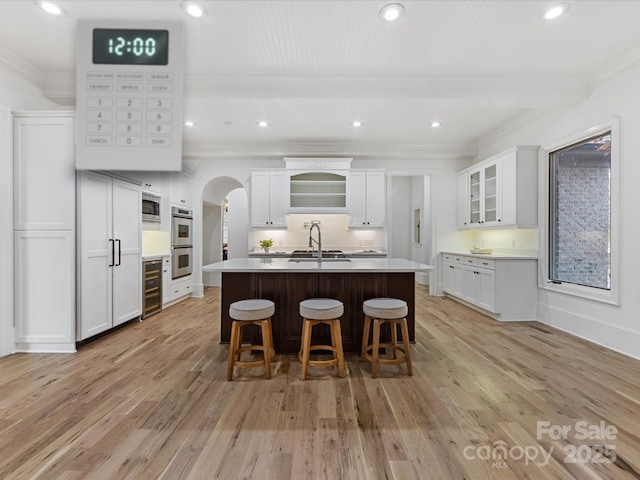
**12:00**
